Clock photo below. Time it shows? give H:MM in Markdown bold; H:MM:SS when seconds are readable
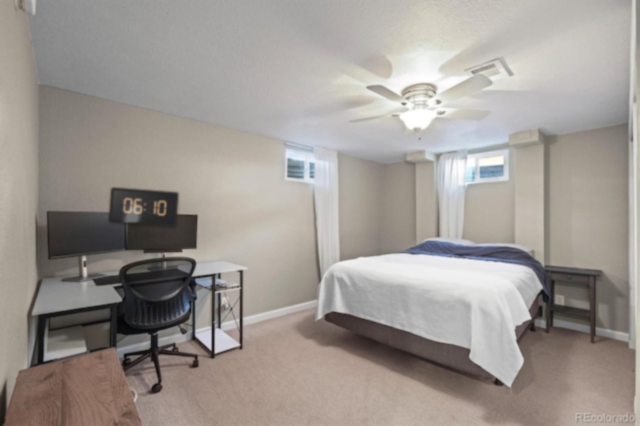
**6:10**
